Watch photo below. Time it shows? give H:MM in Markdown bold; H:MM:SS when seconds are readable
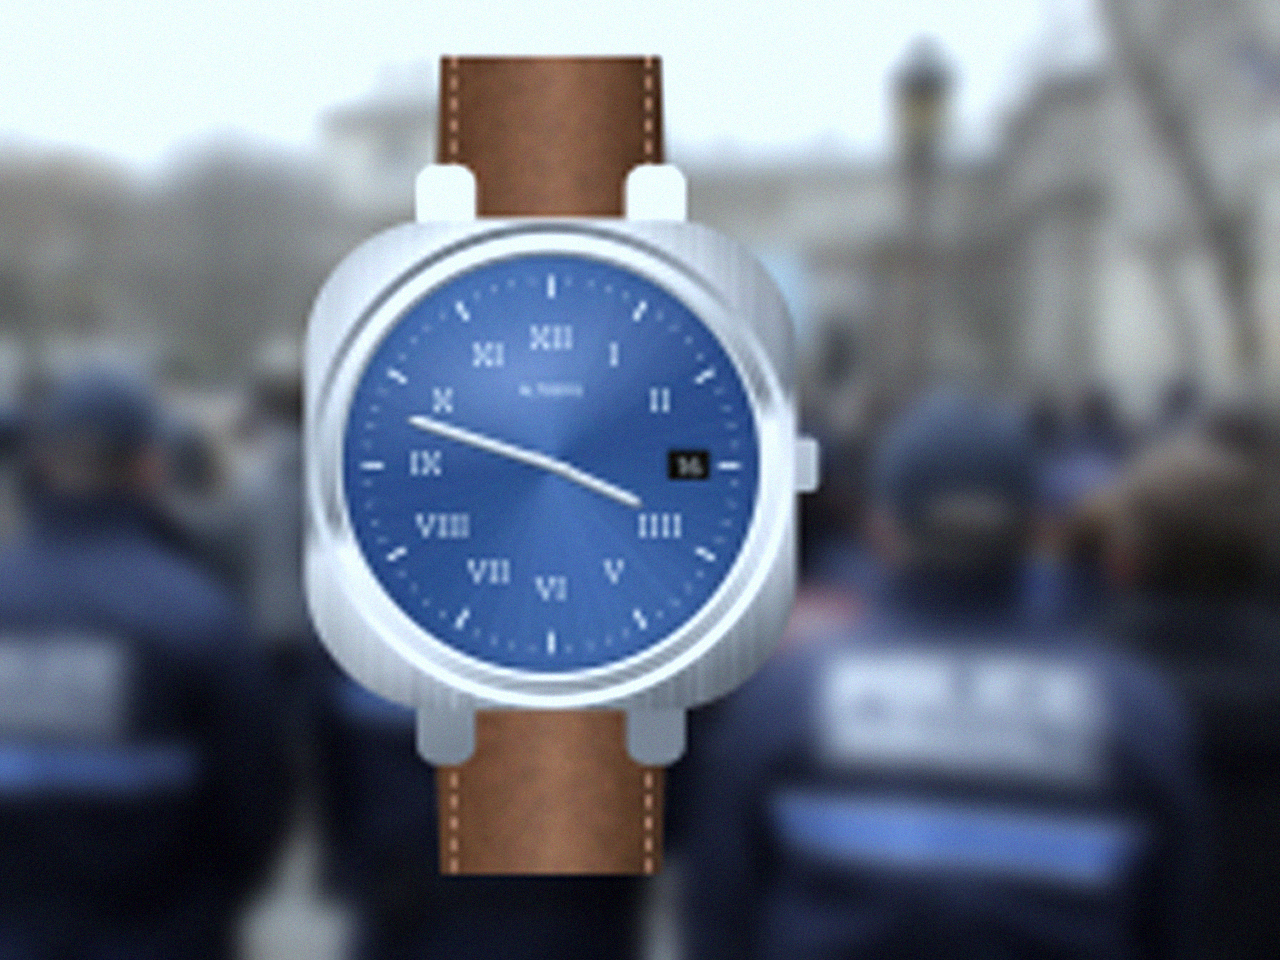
**3:48**
